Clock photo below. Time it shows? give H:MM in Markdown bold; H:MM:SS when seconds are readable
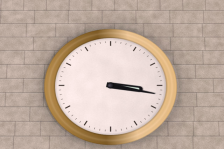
**3:17**
